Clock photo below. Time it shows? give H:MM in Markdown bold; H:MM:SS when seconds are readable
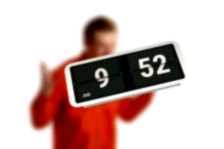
**9:52**
